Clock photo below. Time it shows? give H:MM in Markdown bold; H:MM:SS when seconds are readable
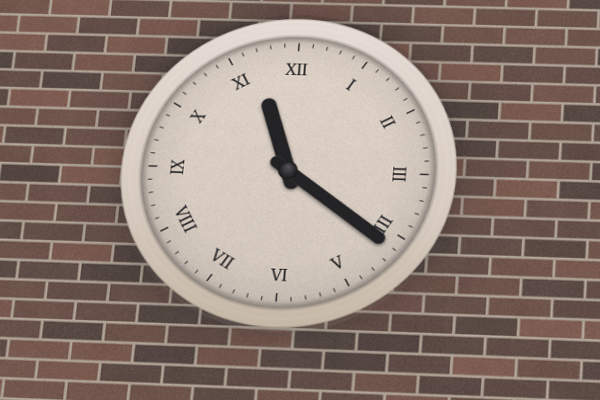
**11:21**
